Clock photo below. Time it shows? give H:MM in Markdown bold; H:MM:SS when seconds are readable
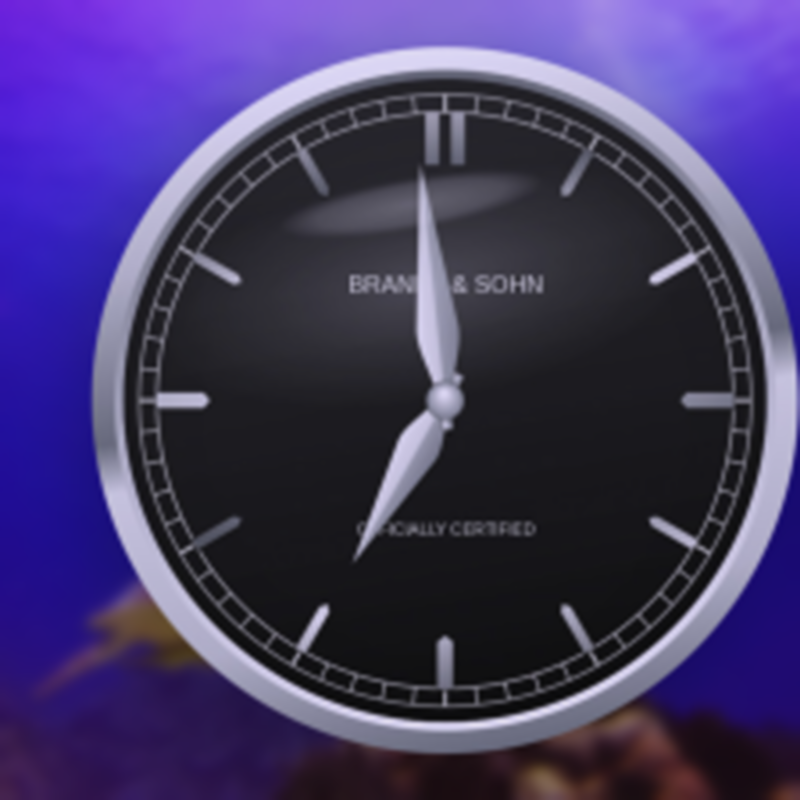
**6:59**
